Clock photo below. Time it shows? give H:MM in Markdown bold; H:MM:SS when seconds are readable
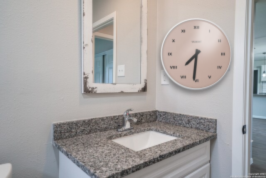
**7:31**
